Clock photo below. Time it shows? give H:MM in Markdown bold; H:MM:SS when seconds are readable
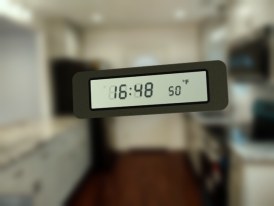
**16:48**
